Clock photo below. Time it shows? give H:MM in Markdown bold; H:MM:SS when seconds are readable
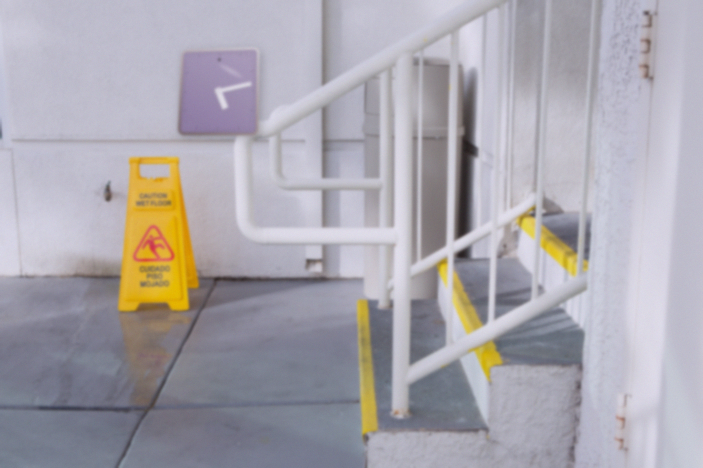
**5:13**
